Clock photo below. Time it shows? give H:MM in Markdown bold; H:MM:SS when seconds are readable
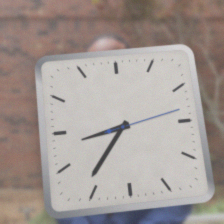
**8:36:13**
